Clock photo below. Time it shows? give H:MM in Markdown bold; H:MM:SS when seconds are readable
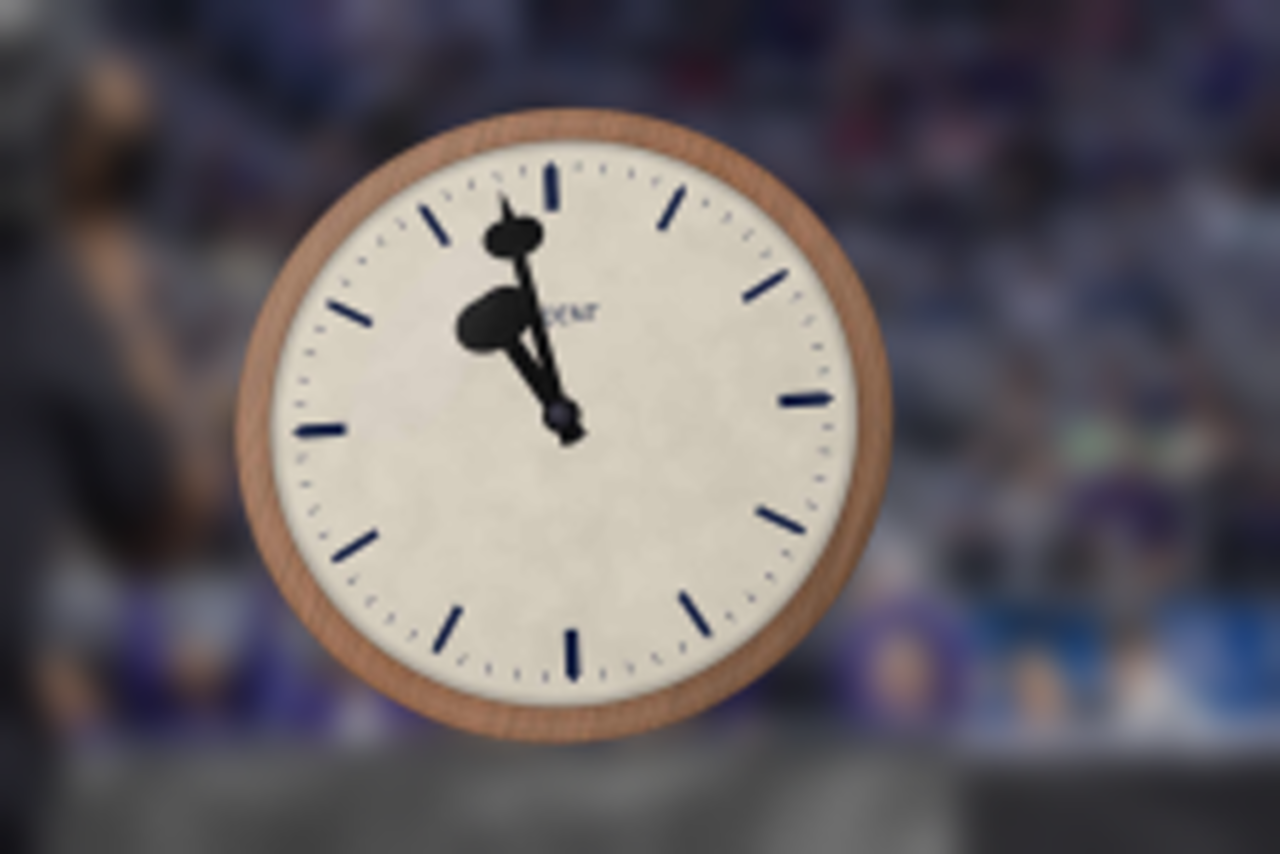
**10:58**
